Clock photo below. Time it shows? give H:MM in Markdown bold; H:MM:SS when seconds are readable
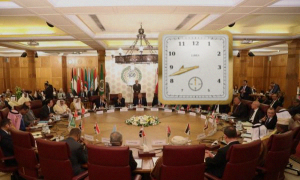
**8:42**
